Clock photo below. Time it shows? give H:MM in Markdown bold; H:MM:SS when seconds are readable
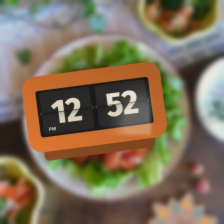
**12:52**
